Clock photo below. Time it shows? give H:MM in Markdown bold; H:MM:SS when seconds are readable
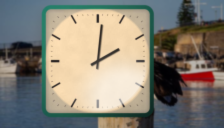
**2:01**
